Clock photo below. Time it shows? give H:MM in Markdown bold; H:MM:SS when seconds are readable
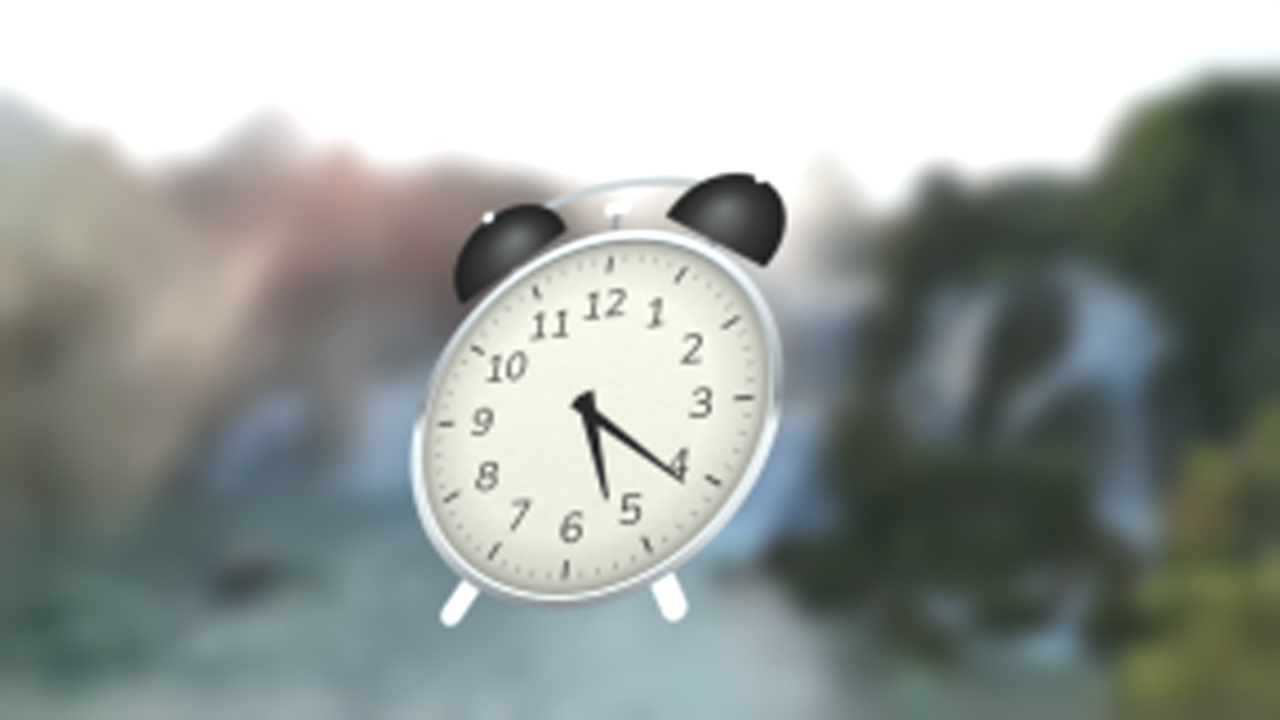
**5:21**
